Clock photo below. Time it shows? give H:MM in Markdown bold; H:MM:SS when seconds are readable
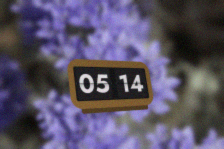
**5:14**
